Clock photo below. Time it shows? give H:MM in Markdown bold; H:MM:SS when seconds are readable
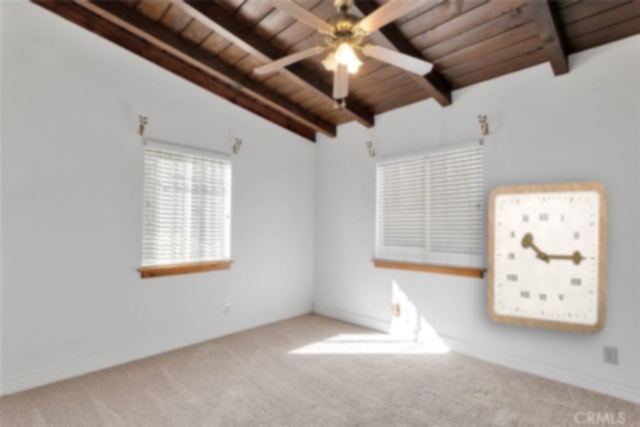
**10:15**
